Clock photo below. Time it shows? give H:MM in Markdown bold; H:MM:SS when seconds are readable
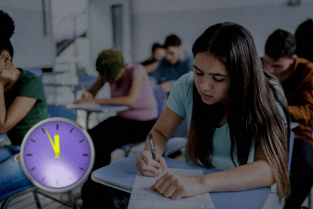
**11:56**
